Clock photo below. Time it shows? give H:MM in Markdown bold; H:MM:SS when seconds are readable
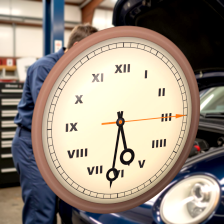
**5:31:15**
